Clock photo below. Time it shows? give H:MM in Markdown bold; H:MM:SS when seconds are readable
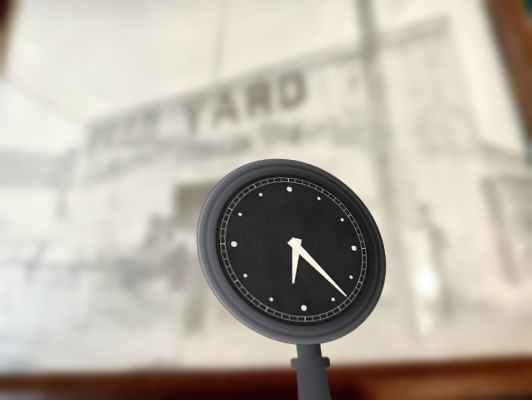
**6:23**
